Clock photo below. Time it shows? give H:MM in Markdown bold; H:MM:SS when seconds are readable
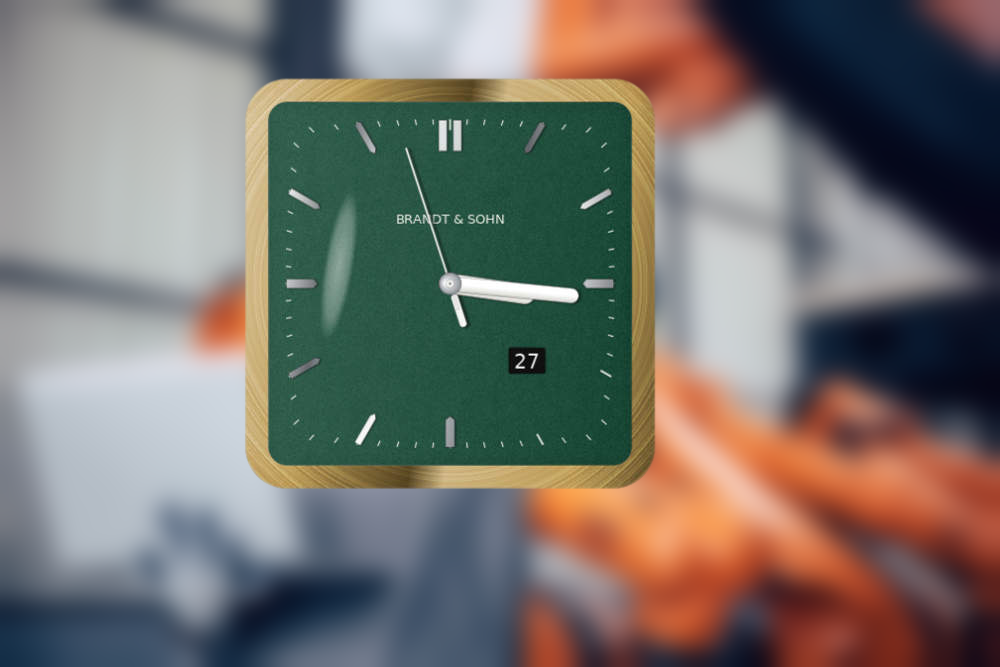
**3:15:57**
